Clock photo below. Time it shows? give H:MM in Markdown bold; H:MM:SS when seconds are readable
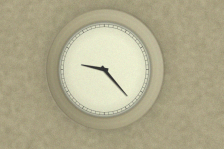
**9:23**
